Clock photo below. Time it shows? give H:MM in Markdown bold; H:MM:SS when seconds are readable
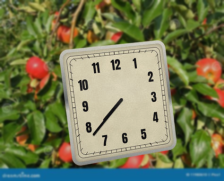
**7:38**
